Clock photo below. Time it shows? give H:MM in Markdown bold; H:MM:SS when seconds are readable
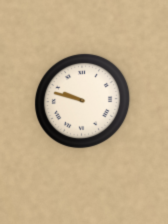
**9:48**
